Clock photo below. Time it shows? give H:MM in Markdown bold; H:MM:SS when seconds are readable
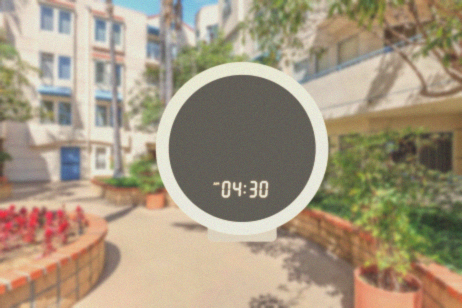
**4:30**
